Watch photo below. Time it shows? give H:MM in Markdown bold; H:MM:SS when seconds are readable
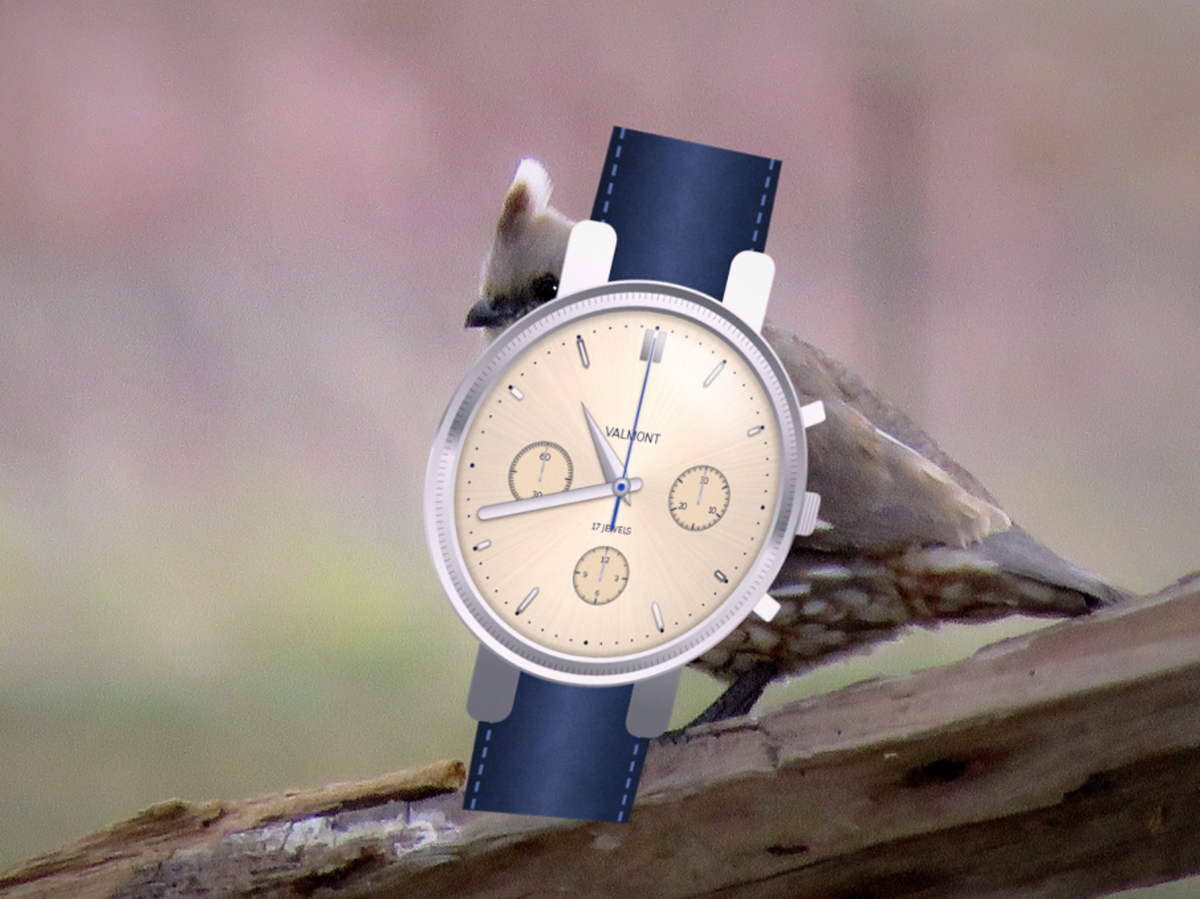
**10:42**
